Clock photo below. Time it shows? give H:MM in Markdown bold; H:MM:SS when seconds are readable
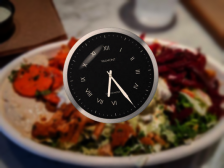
**6:25**
